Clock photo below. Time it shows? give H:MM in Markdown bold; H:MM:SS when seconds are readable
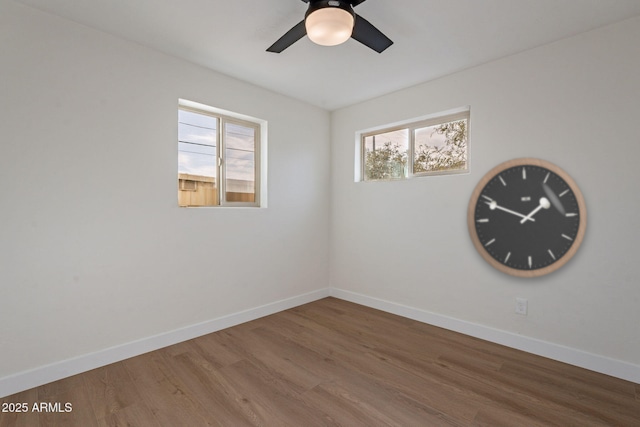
**1:49**
